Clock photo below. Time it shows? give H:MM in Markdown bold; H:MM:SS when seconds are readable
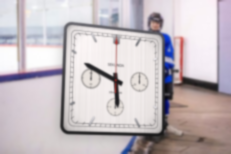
**5:49**
